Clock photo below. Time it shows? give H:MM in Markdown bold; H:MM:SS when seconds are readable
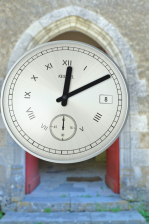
**12:10**
